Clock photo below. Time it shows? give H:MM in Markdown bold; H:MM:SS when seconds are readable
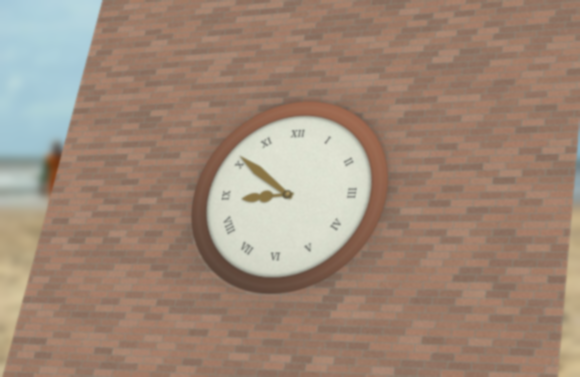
**8:51**
